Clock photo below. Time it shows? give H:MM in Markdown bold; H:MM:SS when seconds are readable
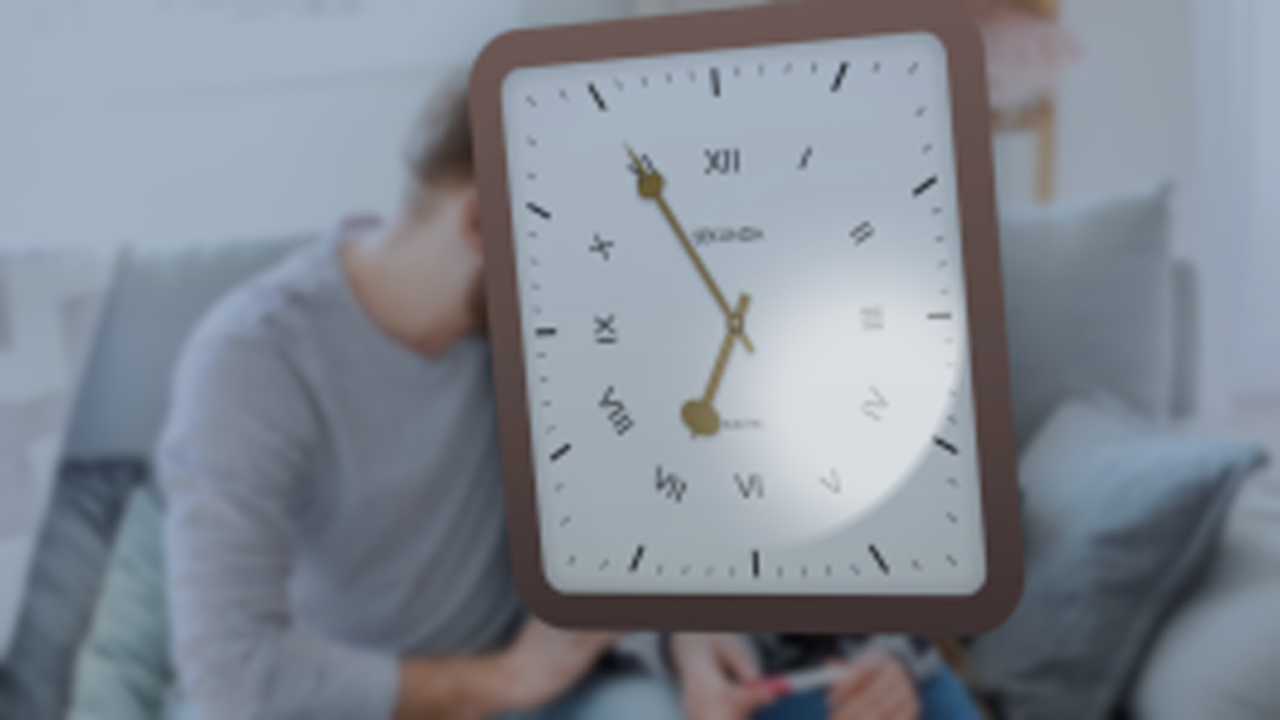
**6:55**
